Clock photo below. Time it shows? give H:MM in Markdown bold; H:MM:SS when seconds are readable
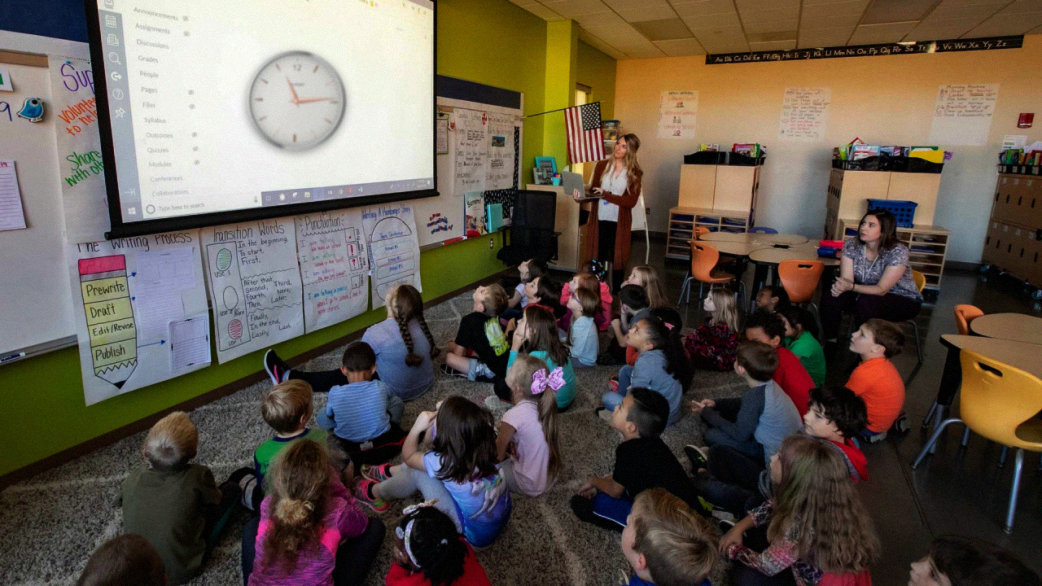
**11:14**
